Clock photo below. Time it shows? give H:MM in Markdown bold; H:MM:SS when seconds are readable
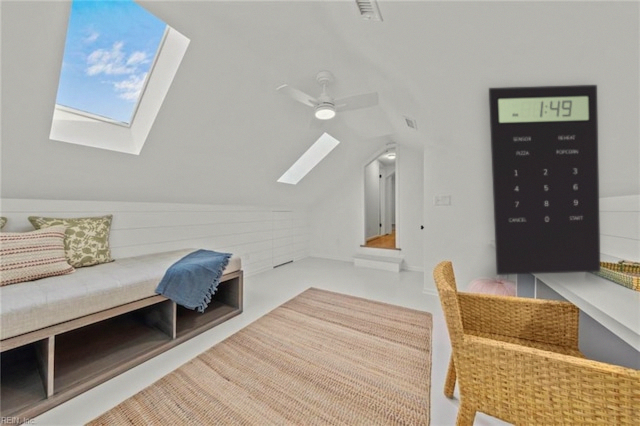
**1:49**
